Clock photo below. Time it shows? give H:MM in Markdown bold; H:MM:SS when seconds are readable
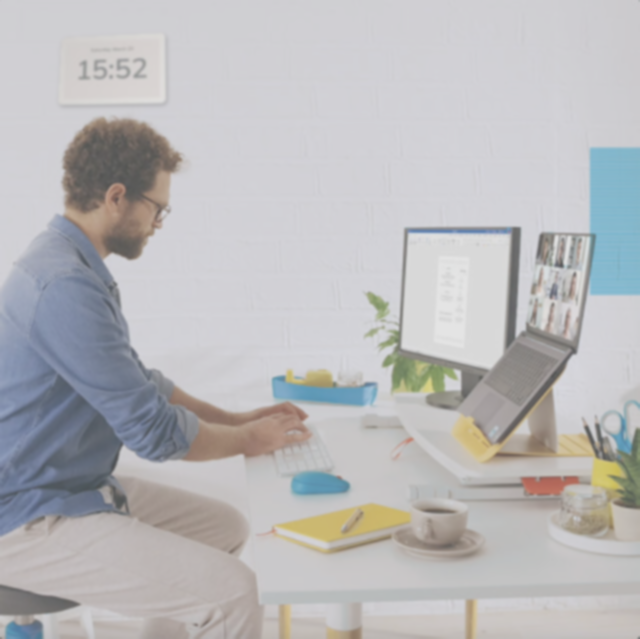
**15:52**
